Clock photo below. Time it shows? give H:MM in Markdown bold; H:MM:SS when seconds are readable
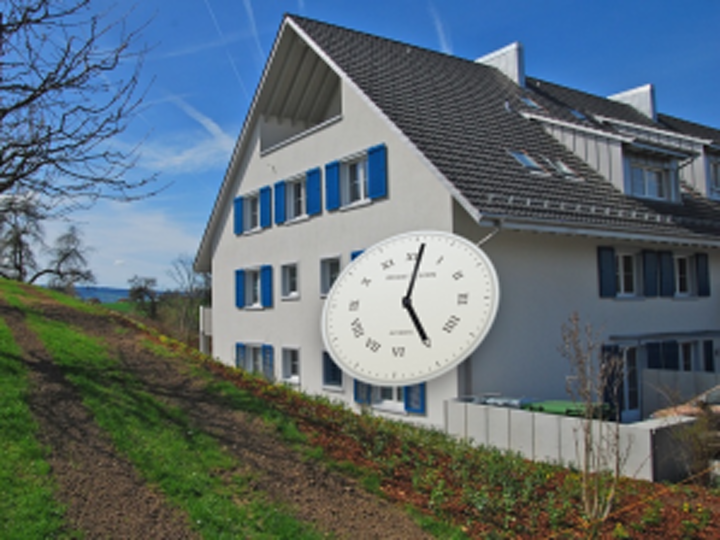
**5:01**
